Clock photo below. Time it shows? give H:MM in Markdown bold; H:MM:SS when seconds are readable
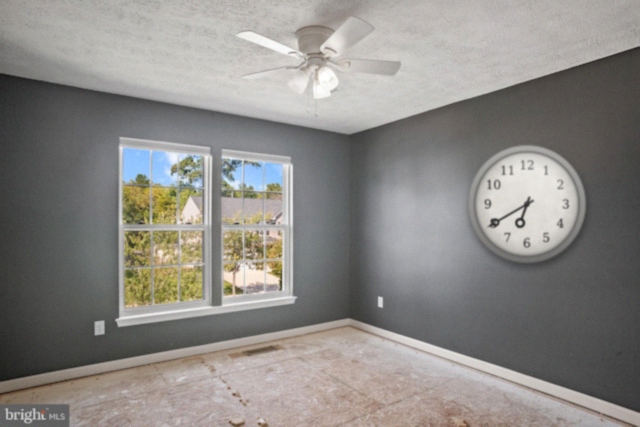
**6:40**
